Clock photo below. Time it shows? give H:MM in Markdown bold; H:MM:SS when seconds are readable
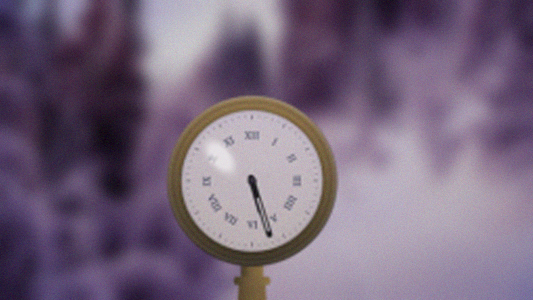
**5:27**
